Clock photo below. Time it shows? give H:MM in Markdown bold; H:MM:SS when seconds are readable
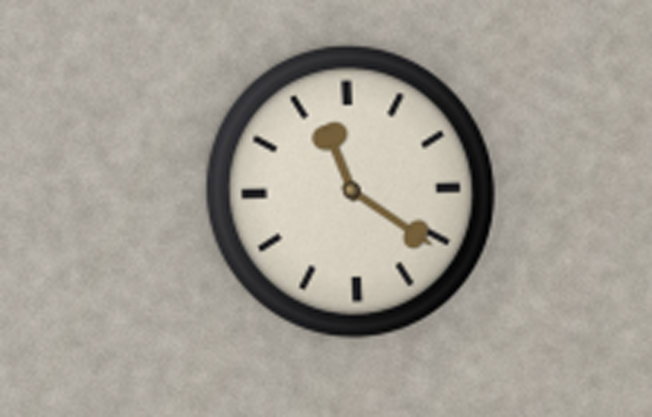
**11:21**
